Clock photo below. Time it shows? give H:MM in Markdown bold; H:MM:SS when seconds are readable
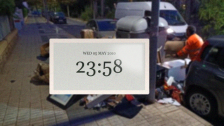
**23:58**
